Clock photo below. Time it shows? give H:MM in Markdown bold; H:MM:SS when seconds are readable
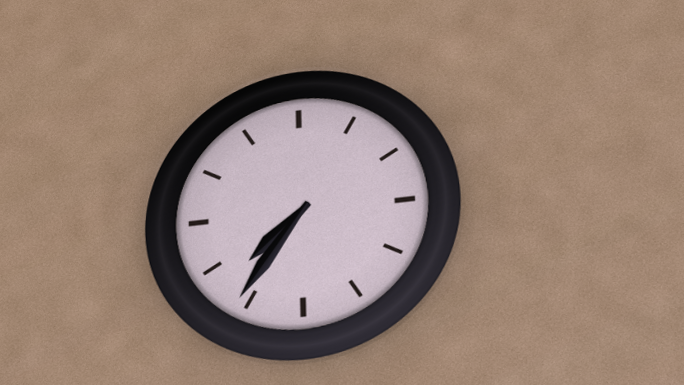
**7:36**
